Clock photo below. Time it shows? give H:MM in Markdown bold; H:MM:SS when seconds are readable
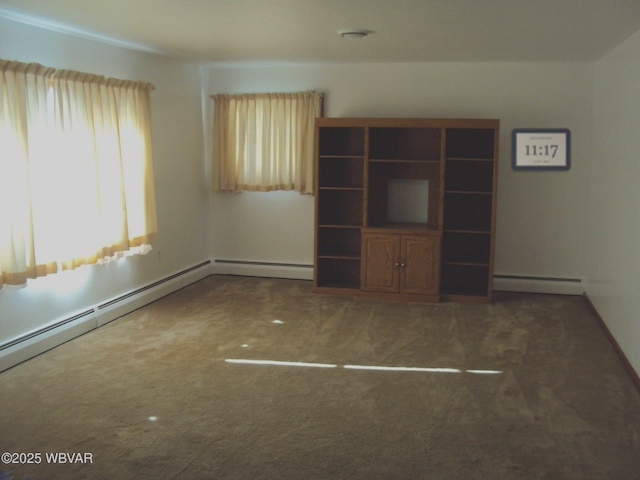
**11:17**
